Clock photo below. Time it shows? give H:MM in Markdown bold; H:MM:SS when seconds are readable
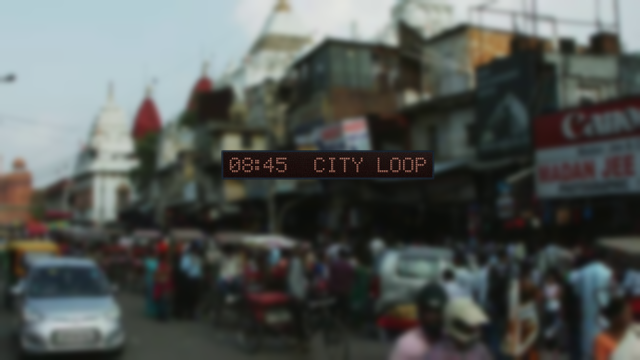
**8:45**
